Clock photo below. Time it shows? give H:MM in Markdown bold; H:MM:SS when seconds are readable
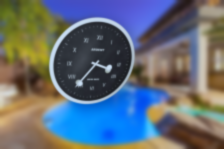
**3:36**
